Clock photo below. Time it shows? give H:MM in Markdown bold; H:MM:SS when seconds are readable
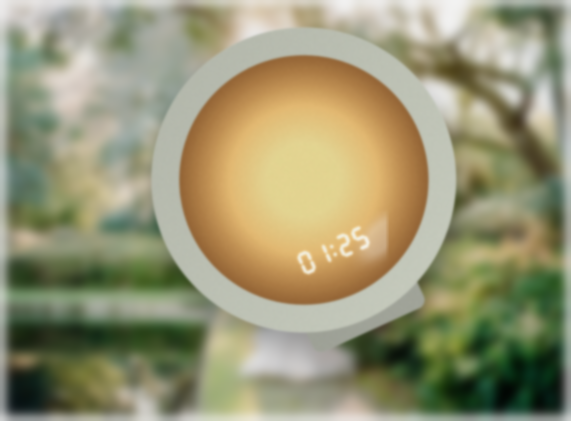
**1:25**
